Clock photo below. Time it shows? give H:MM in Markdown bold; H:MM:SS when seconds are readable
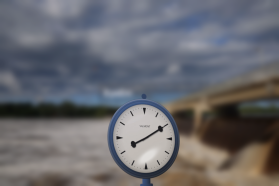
**8:10**
